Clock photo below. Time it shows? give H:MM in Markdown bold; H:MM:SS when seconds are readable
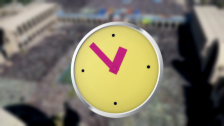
**12:53**
